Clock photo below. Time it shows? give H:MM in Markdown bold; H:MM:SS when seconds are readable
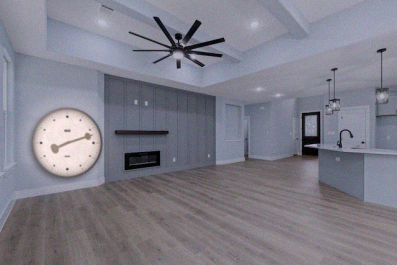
**8:12**
